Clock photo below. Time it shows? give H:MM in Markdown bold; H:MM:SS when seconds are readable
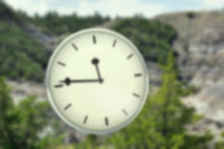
**11:46**
